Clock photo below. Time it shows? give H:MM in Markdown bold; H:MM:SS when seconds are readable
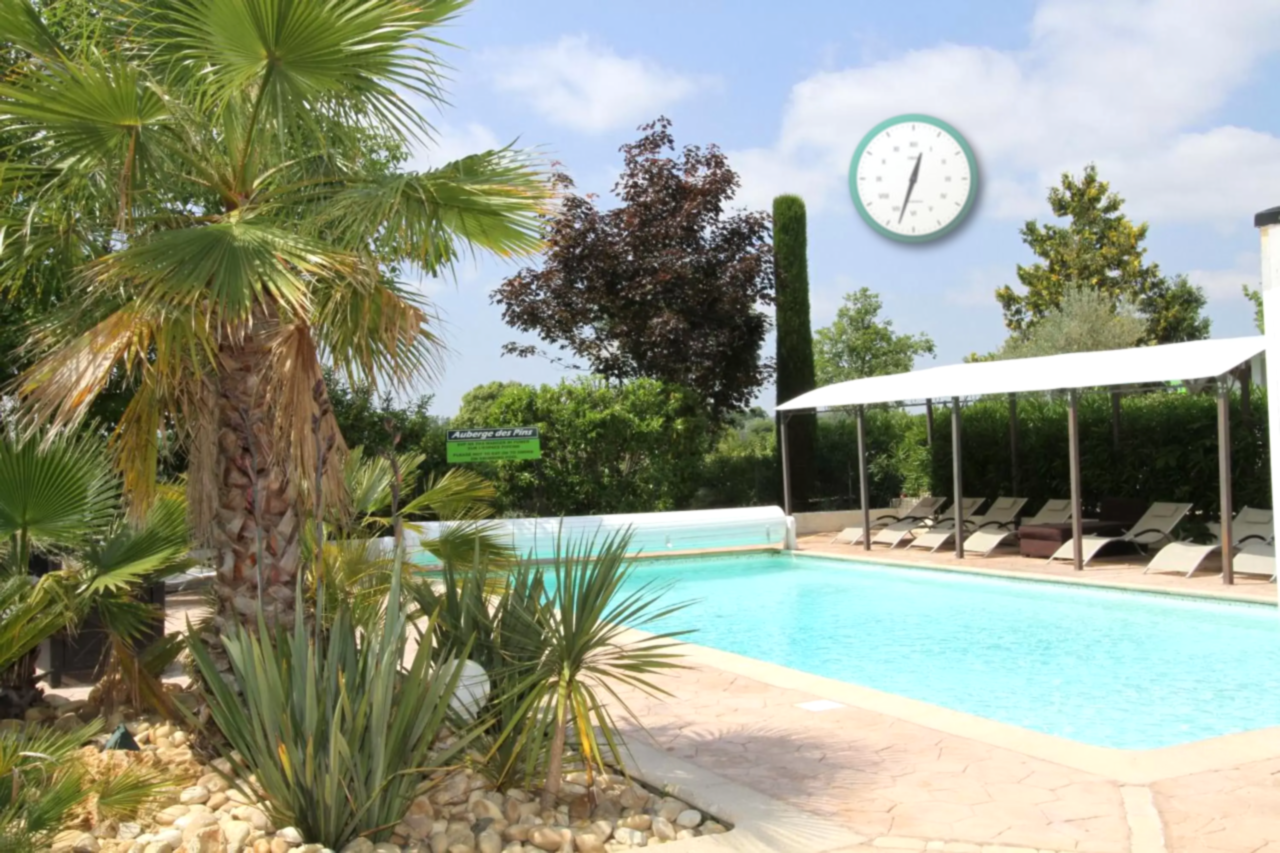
**12:33**
